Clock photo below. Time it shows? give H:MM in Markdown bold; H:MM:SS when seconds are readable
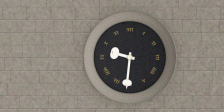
**9:31**
